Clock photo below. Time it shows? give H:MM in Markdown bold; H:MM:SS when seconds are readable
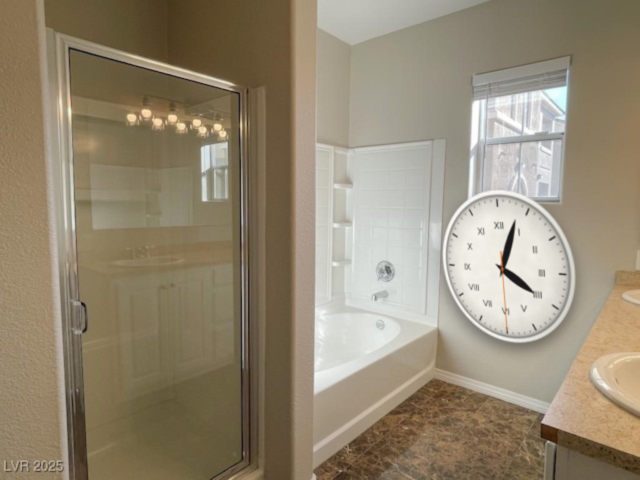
**4:03:30**
